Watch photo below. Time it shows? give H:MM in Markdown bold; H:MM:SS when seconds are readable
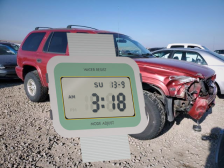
**3:18**
